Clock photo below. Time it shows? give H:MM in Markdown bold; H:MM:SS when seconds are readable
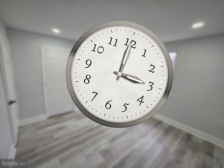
**3:00**
